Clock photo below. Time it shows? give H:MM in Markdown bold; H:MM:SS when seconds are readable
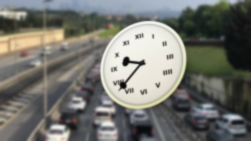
**9:38**
